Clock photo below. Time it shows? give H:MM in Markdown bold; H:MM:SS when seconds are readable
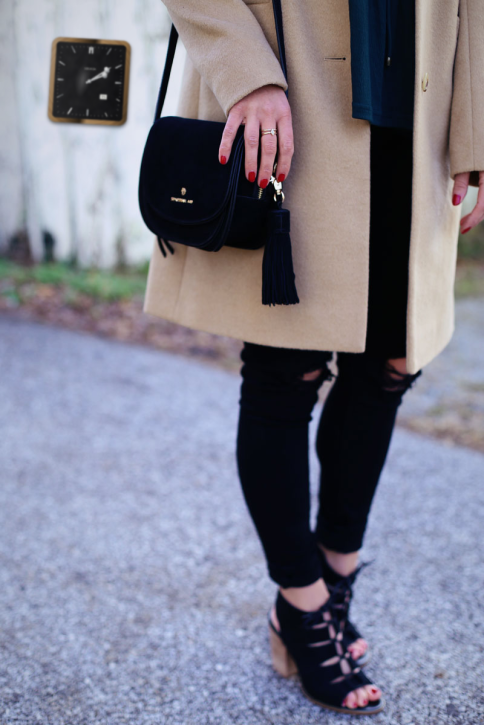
**2:09**
